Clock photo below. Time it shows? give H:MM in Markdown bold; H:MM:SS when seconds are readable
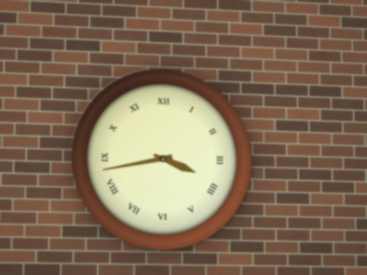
**3:43**
